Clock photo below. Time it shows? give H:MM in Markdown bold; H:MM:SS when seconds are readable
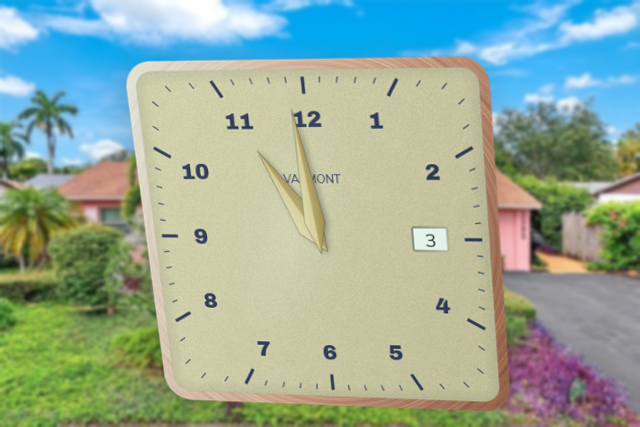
**10:59**
